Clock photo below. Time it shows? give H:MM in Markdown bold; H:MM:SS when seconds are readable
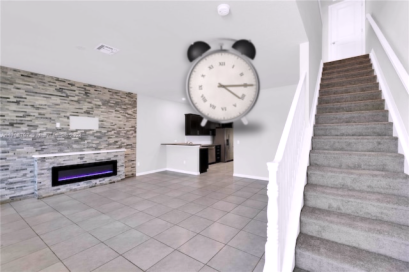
**4:15**
